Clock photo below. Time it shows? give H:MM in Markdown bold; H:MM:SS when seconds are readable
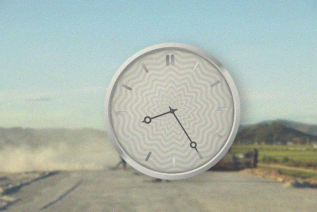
**8:25**
